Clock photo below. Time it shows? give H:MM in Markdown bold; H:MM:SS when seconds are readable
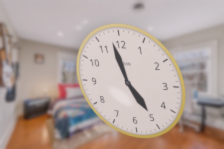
**4:58**
